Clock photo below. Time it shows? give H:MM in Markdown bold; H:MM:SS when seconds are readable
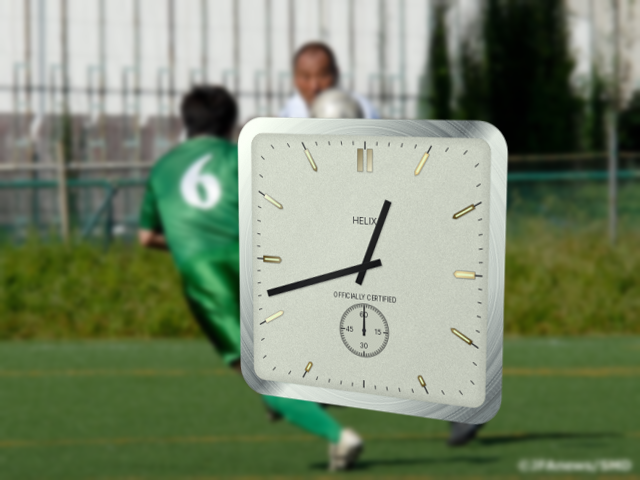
**12:42**
